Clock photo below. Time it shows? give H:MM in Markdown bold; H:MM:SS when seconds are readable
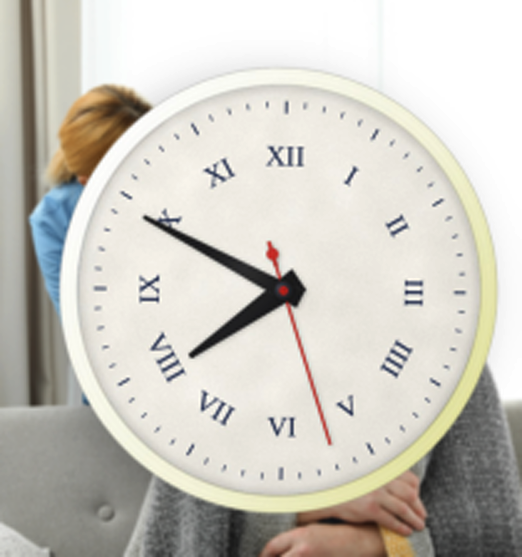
**7:49:27**
